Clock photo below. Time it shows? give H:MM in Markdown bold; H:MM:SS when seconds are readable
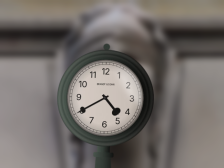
**4:40**
